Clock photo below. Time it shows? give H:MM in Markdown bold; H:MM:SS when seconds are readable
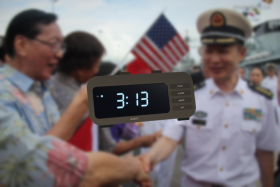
**3:13**
